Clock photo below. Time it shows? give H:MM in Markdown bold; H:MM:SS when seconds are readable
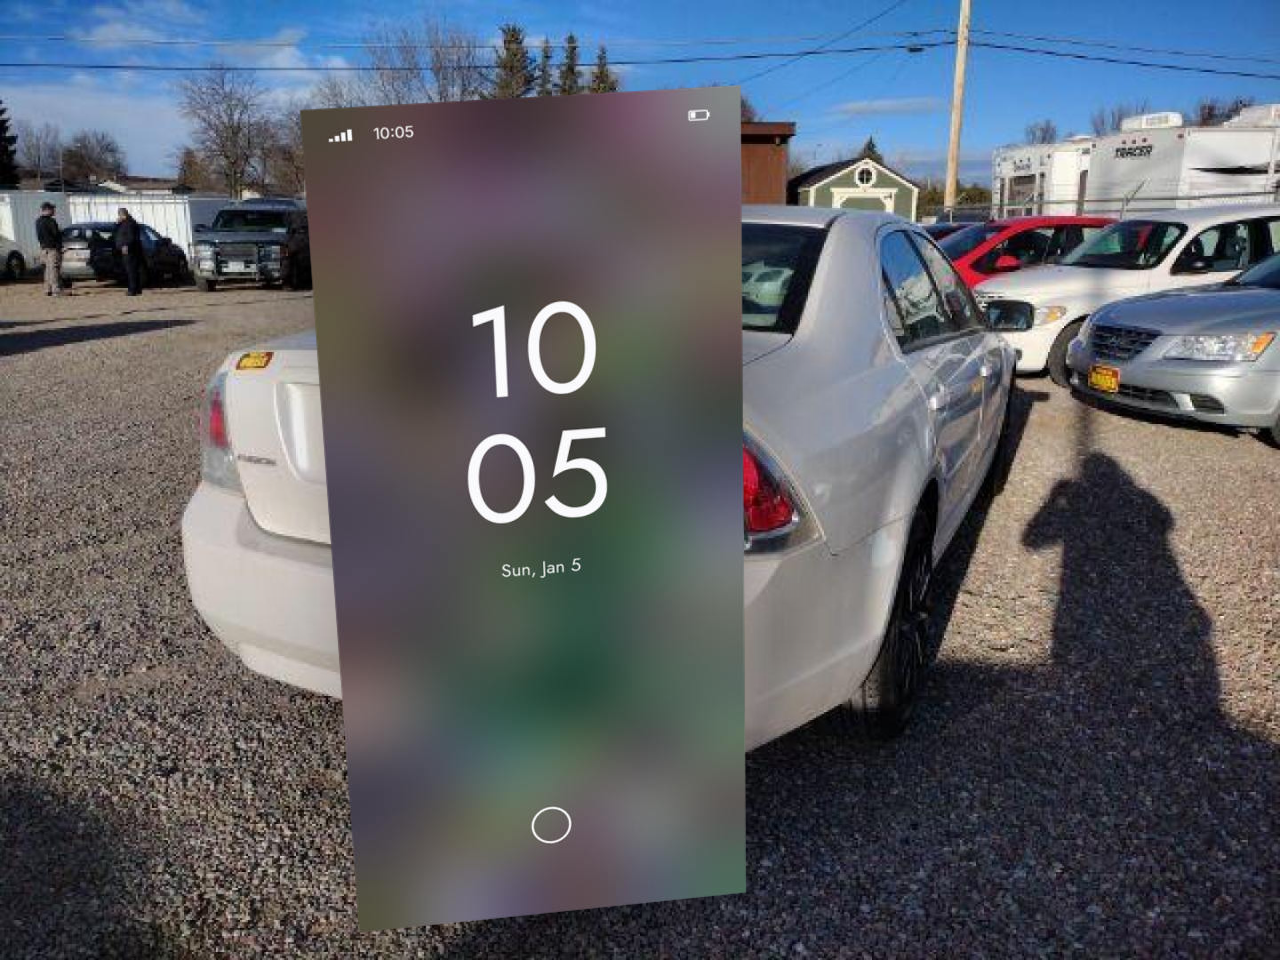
**10:05**
